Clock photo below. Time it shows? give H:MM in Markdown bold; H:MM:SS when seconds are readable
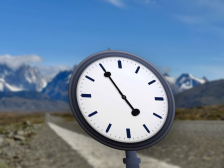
**4:55**
